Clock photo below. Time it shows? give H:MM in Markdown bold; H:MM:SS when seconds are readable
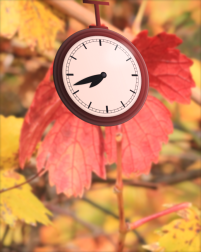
**7:42**
